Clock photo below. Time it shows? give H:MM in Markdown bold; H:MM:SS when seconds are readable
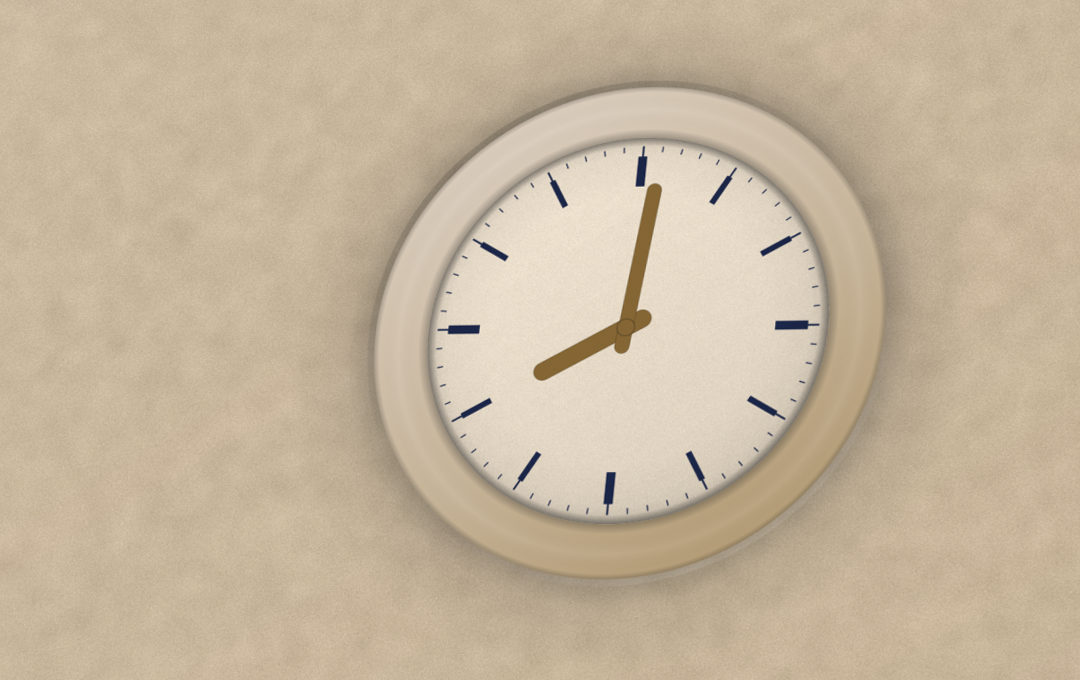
**8:01**
